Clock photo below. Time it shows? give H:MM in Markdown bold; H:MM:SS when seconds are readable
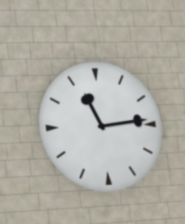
**11:14**
